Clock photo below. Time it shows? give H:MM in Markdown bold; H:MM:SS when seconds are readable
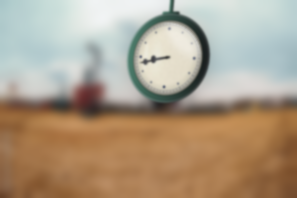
**8:43**
